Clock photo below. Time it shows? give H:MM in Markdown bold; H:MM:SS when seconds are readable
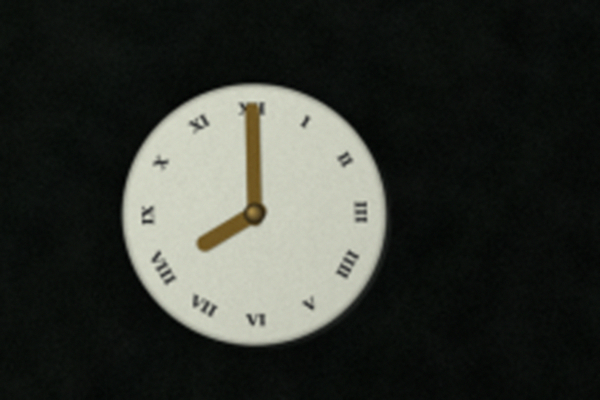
**8:00**
